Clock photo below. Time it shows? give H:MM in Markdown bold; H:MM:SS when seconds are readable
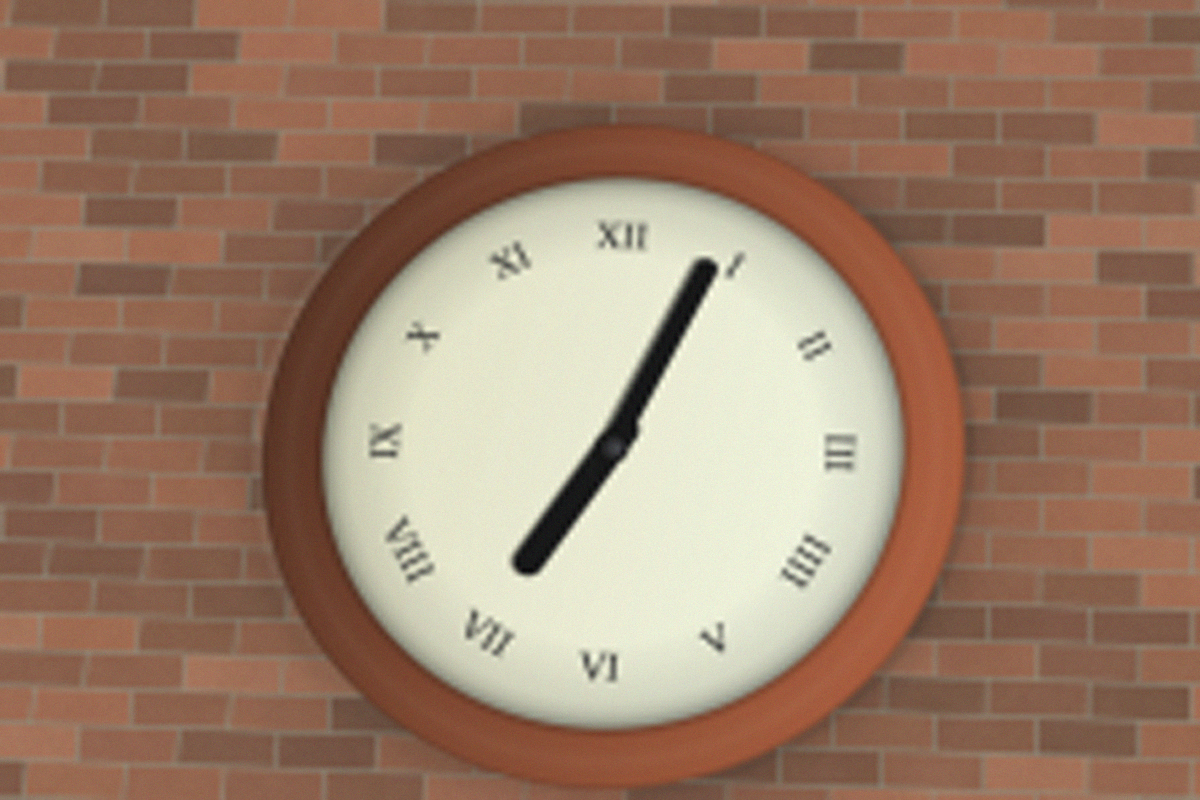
**7:04**
